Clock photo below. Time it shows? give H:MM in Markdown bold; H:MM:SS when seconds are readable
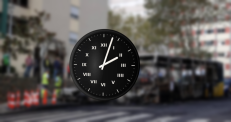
**2:03**
